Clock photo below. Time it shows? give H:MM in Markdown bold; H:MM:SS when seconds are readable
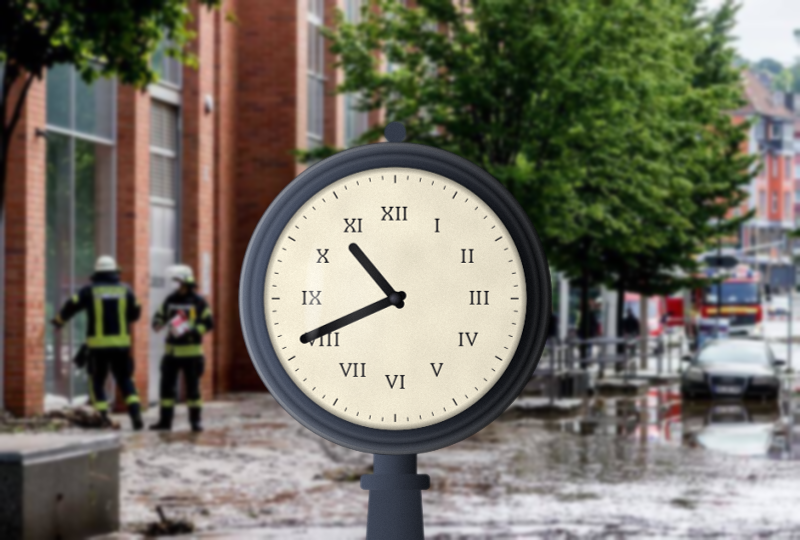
**10:41**
